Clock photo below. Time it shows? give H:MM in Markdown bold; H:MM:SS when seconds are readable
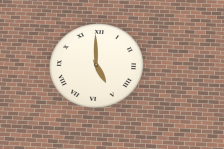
**4:59**
